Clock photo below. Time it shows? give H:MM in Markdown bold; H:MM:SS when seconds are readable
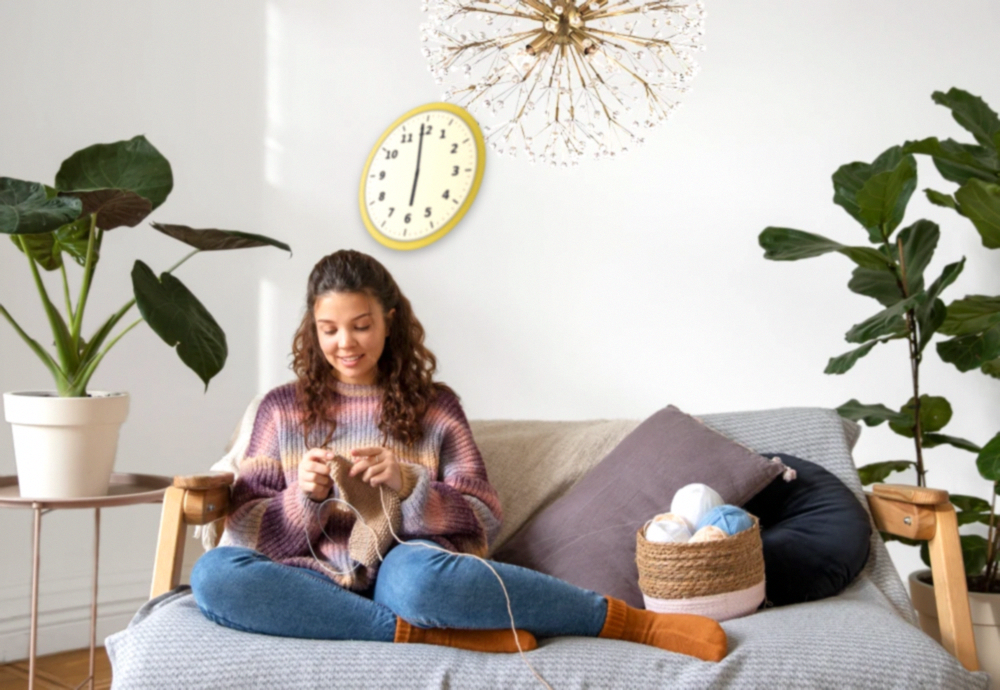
**5:59**
